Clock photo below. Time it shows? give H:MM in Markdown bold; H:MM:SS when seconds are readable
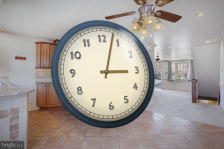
**3:03**
